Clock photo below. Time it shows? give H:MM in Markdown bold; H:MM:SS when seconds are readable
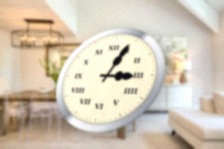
**3:04**
